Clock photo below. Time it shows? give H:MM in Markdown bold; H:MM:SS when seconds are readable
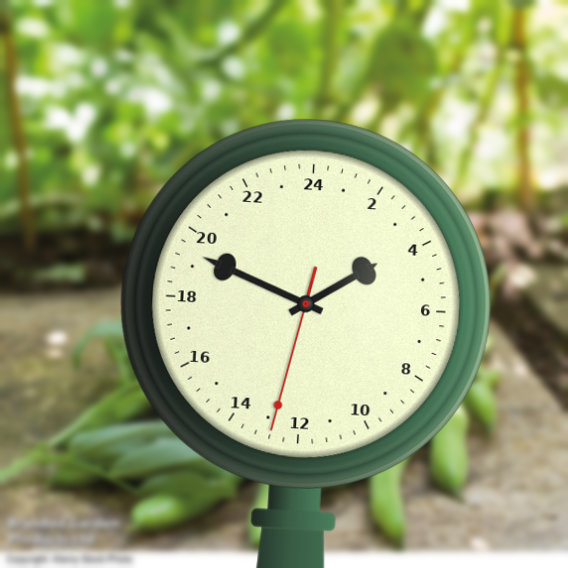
**3:48:32**
